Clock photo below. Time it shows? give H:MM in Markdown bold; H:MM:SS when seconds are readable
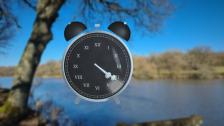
**4:21**
